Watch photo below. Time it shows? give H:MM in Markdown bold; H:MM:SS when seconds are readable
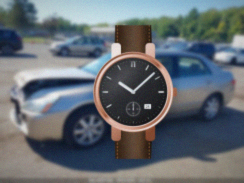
**10:08**
